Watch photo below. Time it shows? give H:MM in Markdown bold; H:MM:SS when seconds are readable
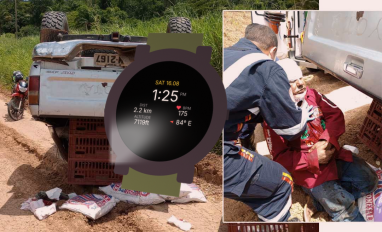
**1:25**
